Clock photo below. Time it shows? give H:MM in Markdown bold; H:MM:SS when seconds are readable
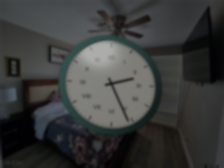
**2:26**
